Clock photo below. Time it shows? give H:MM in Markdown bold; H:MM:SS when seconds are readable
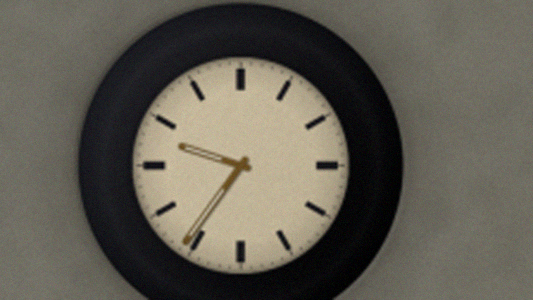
**9:36**
